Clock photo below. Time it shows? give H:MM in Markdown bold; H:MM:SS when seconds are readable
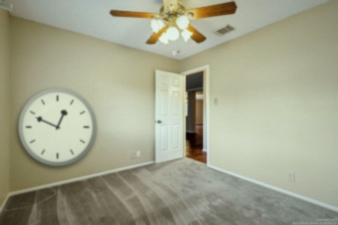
**12:49**
